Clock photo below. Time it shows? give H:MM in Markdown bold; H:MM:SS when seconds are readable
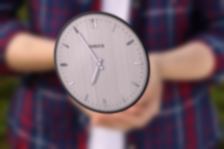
**6:55**
